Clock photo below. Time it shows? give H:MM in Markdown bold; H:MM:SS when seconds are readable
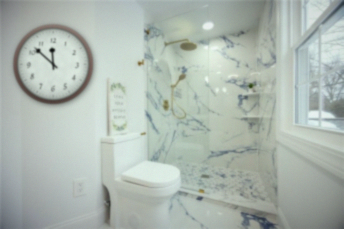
**11:52**
